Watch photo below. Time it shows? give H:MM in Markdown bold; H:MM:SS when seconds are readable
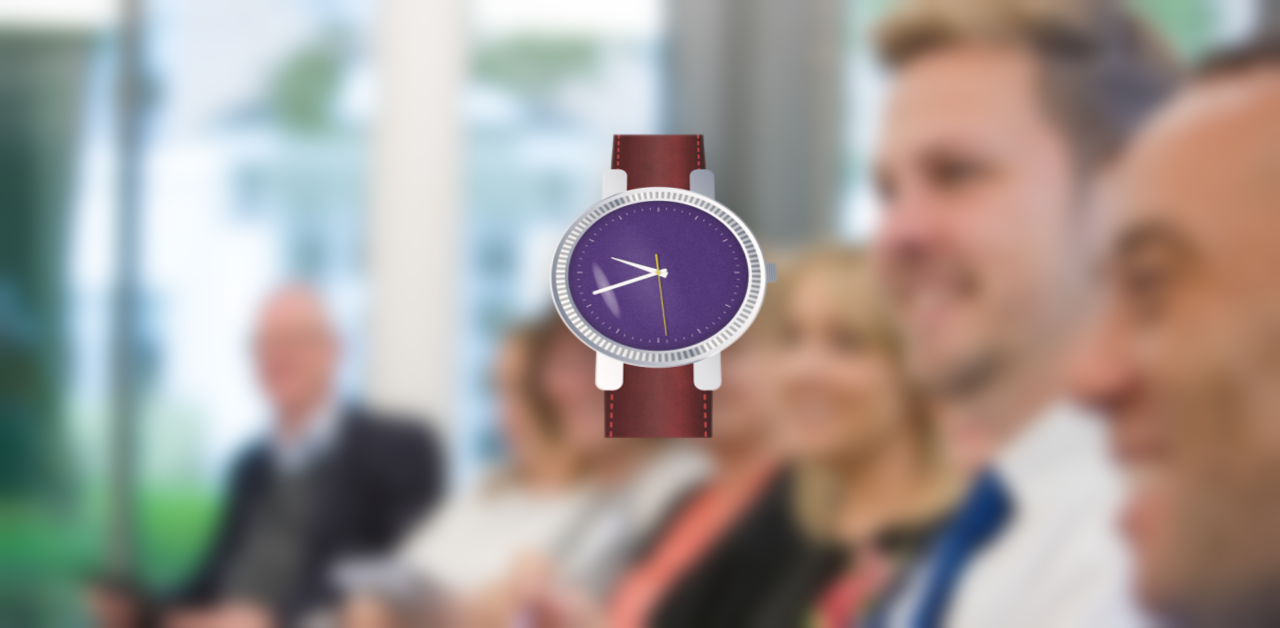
**9:41:29**
